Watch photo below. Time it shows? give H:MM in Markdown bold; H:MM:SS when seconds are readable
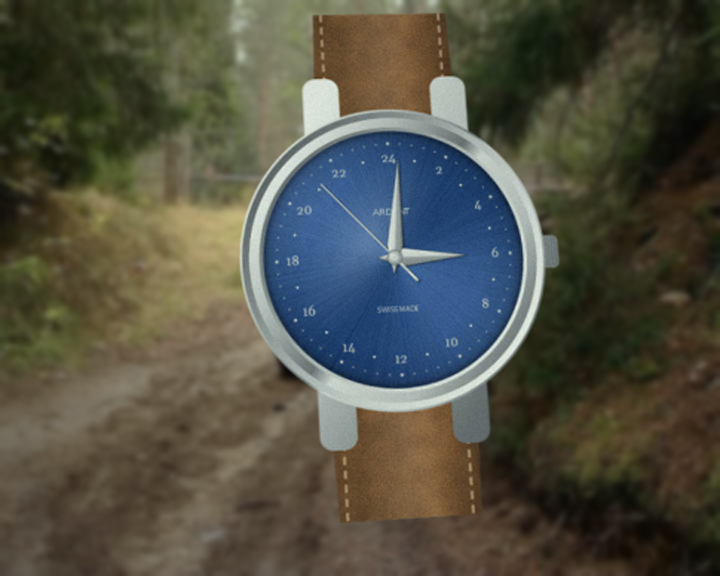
**6:00:53**
